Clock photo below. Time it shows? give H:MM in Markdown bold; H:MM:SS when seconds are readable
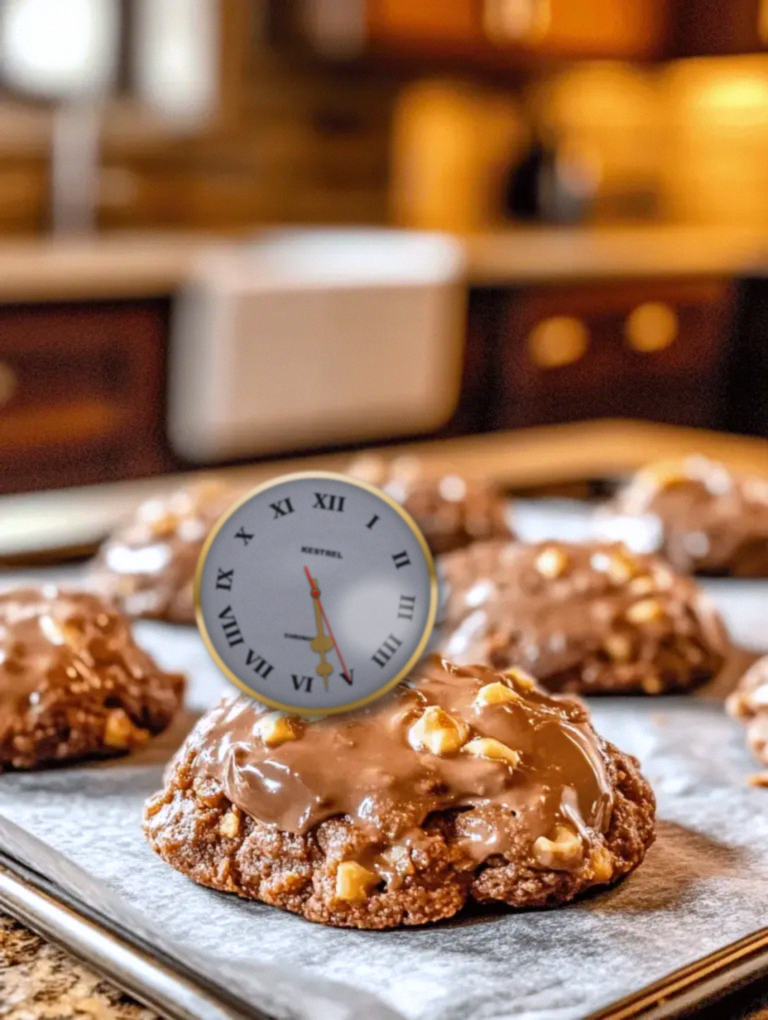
**5:27:25**
